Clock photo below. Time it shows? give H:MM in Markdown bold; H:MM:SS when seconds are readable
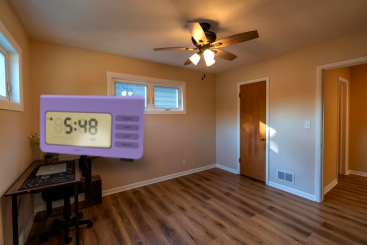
**5:48**
